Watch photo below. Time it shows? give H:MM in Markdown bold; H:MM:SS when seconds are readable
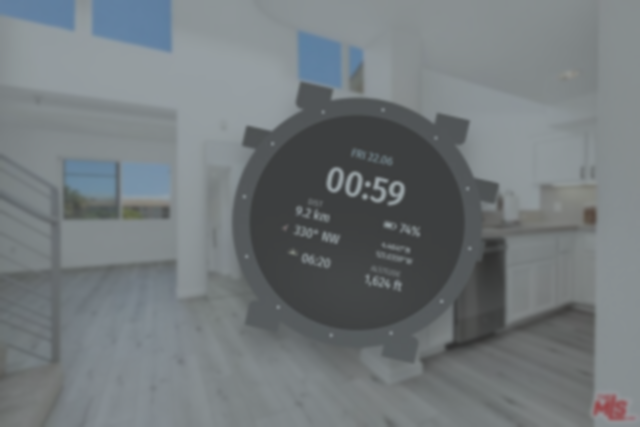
**0:59**
